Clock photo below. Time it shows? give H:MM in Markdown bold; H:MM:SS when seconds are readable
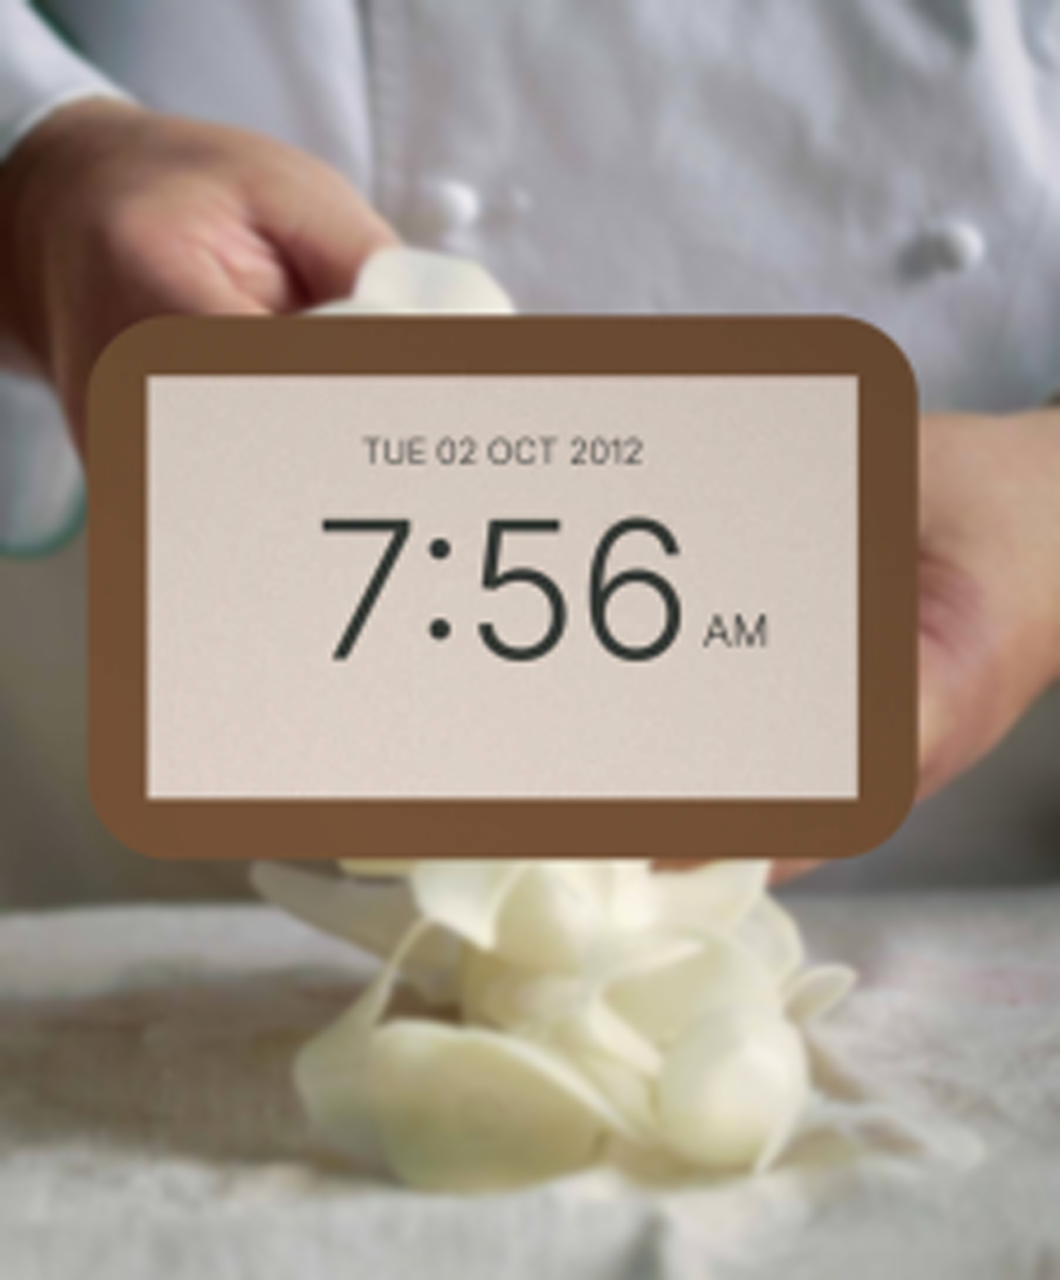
**7:56**
